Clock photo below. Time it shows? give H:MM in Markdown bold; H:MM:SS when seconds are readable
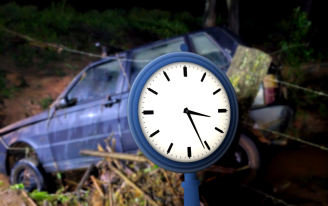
**3:26**
